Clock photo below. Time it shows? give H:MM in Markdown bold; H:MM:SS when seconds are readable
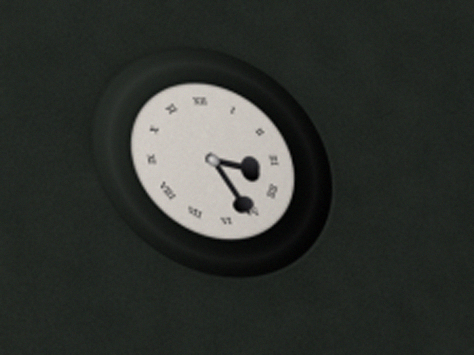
**3:26**
